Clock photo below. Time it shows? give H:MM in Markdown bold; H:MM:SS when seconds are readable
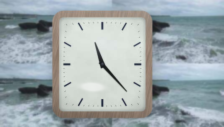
**11:23**
